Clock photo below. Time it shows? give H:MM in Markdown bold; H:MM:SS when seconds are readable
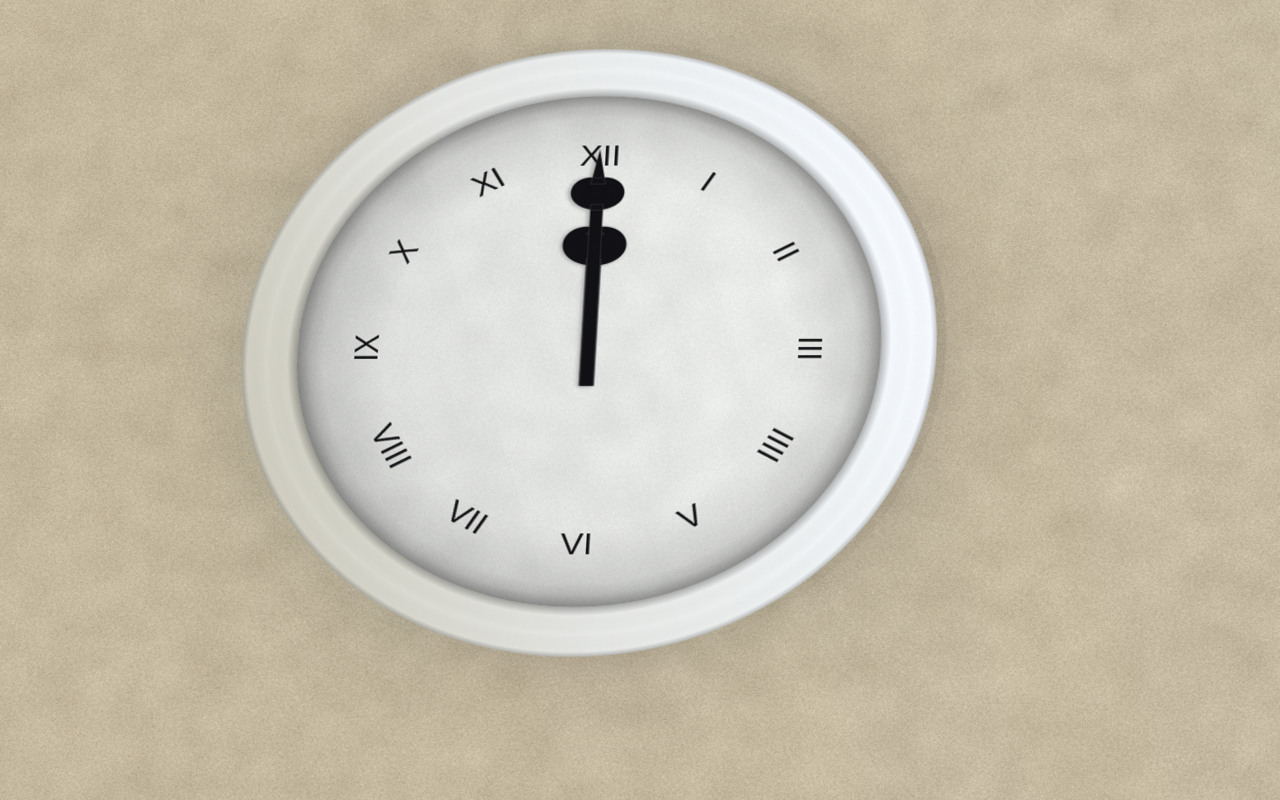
**12:00**
